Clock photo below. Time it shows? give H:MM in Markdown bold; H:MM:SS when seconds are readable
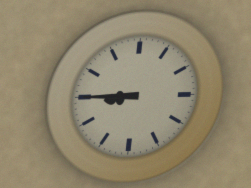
**8:45**
